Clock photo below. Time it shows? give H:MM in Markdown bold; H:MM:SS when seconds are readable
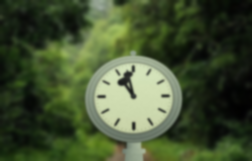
**10:58**
